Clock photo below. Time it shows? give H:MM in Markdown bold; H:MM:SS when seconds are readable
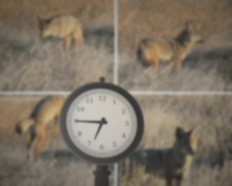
**6:45**
